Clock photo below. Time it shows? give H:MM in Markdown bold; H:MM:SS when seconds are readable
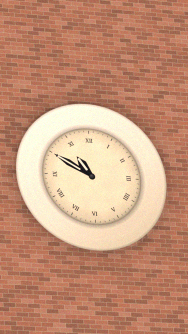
**10:50**
